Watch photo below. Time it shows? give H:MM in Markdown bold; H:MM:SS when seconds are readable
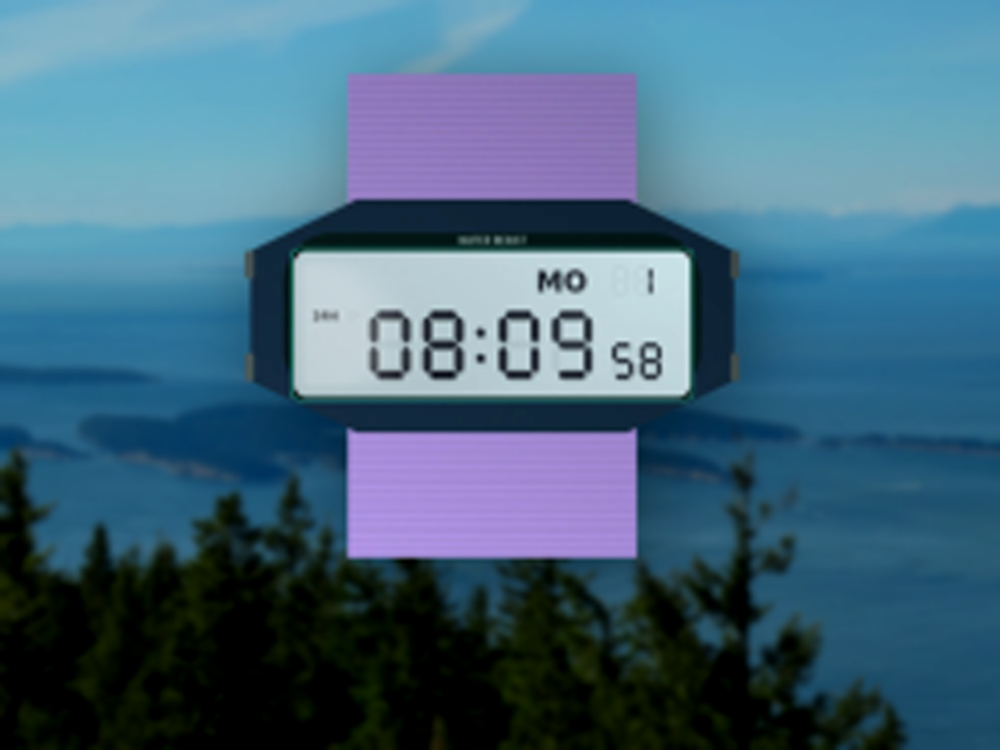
**8:09:58**
